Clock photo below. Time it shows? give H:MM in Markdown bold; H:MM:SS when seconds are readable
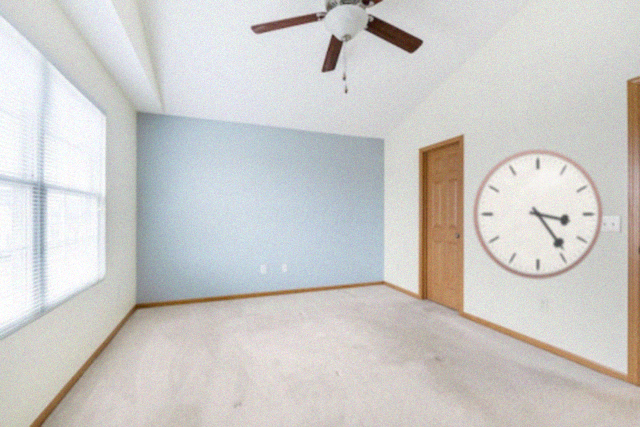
**3:24**
